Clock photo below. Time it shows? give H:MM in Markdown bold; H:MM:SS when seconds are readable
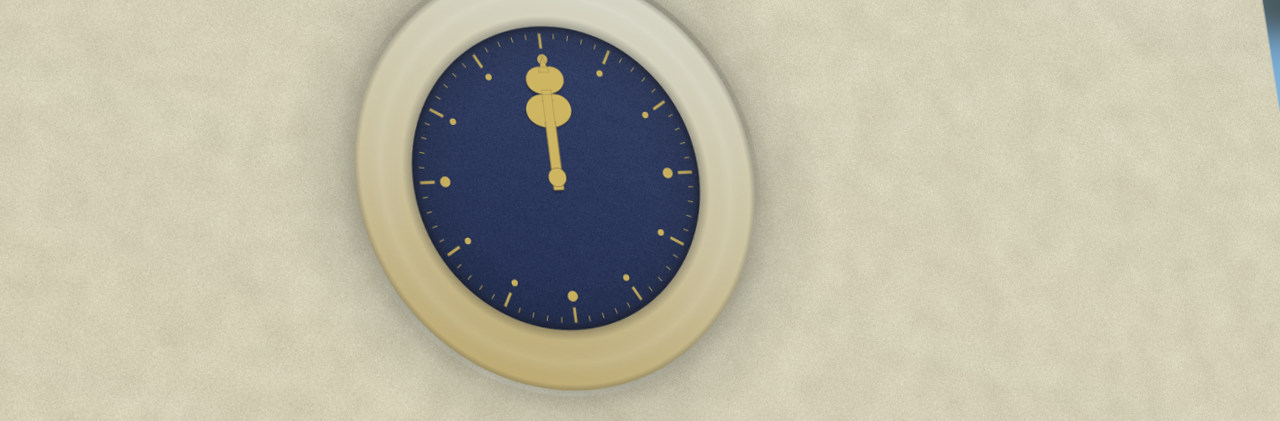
**12:00**
